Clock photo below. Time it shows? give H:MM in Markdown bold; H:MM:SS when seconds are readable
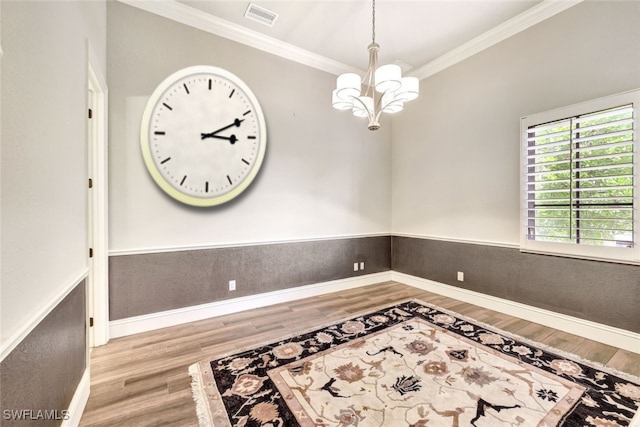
**3:11**
